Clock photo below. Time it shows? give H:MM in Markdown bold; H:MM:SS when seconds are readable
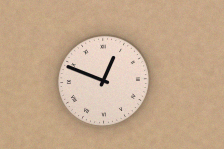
**12:49**
